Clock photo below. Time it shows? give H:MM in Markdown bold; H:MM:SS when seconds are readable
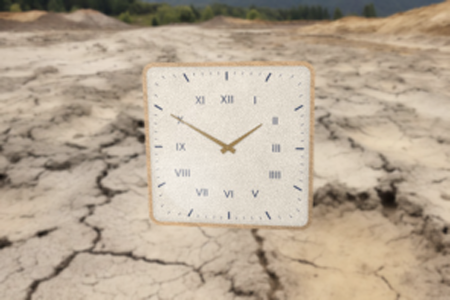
**1:50**
